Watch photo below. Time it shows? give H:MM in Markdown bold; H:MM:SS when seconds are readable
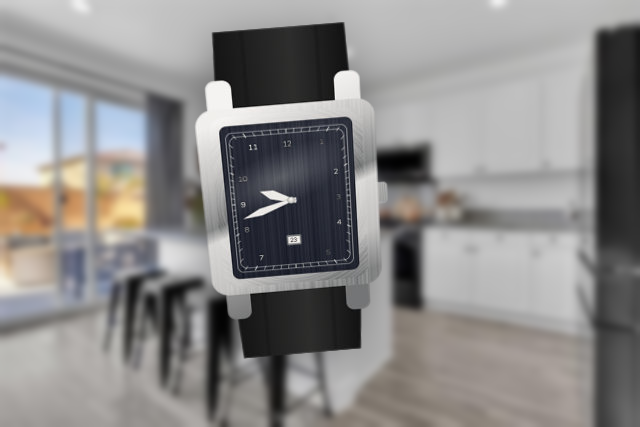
**9:42**
